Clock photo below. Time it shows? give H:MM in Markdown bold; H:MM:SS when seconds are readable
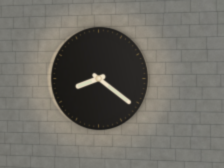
**8:21**
